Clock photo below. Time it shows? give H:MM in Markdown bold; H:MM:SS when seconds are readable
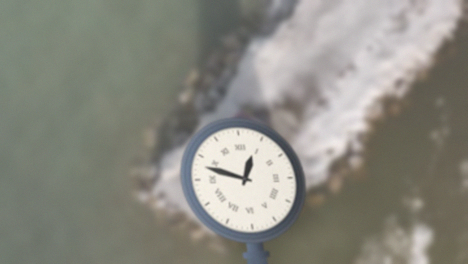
**12:48**
